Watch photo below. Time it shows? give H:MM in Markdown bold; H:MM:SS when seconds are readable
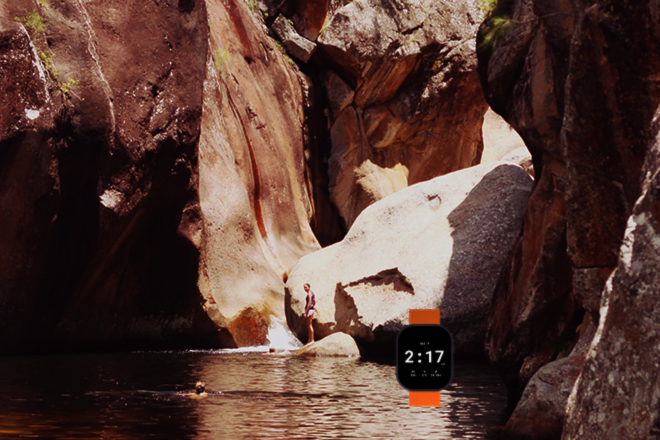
**2:17**
